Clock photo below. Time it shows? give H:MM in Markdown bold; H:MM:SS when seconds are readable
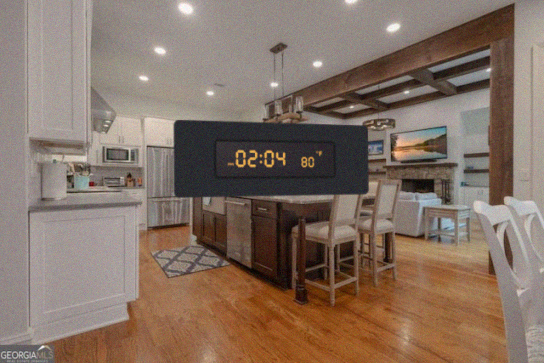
**2:04**
